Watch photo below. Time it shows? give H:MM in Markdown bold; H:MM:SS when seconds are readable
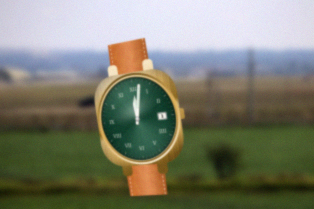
**12:02**
